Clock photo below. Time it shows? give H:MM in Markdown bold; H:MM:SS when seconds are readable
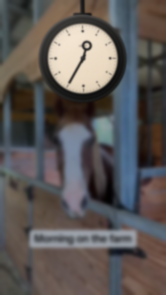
**12:35**
